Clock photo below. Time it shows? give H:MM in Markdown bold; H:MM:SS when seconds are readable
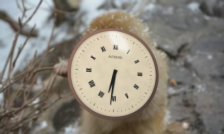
**6:31**
